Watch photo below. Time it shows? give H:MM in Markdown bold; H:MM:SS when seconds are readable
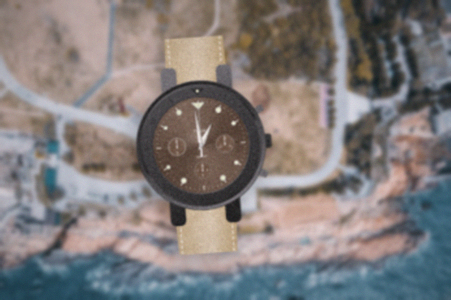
**12:59**
